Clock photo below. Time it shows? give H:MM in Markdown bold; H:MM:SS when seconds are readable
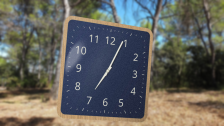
**7:04**
